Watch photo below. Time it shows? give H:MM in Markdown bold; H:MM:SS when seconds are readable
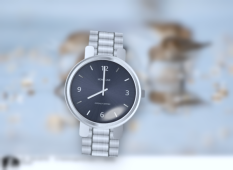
**8:00**
